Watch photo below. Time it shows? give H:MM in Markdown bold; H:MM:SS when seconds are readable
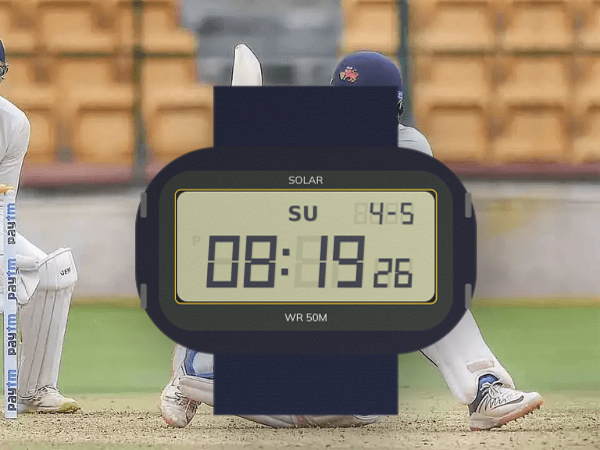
**8:19:26**
